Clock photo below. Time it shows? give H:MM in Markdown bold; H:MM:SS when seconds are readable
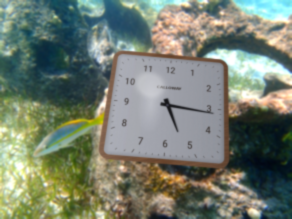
**5:16**
